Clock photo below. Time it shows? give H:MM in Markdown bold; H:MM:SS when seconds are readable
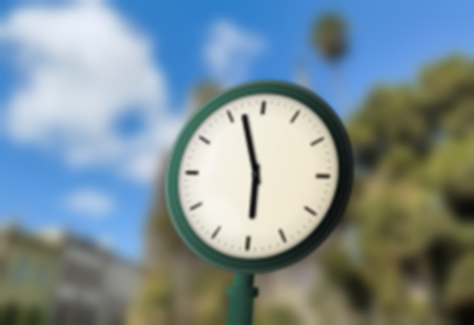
**5:57**
